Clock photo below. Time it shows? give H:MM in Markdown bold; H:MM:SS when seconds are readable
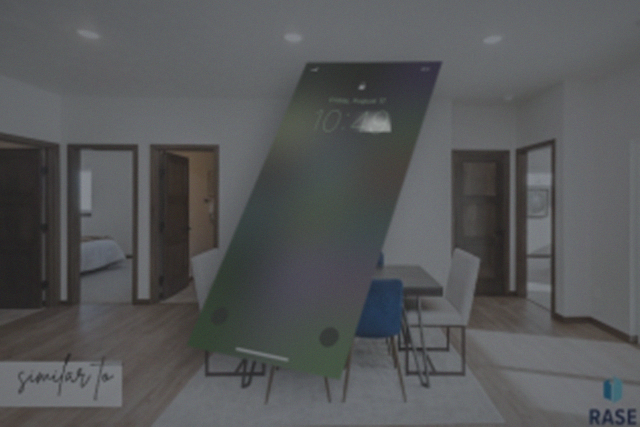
**10:49**
